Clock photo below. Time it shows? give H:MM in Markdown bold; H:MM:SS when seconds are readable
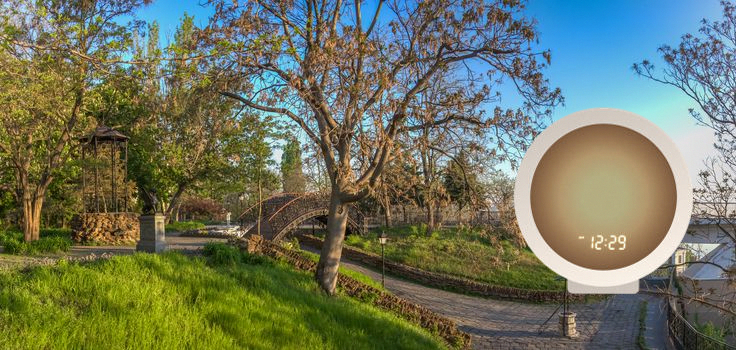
**12:29**
